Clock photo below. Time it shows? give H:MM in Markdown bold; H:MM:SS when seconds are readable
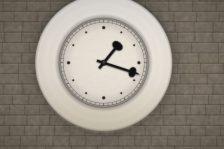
**1:18**
